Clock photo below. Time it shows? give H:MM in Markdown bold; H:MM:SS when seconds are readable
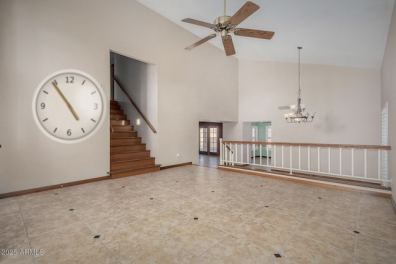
**4:54**
